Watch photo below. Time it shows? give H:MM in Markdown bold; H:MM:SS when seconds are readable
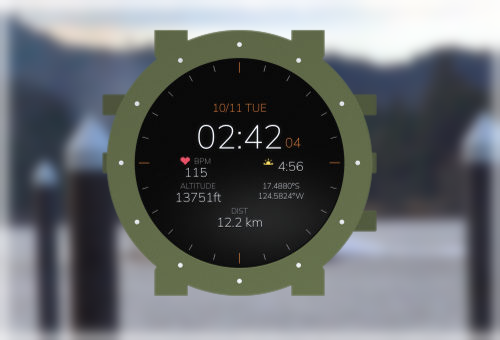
**2:42:04**
